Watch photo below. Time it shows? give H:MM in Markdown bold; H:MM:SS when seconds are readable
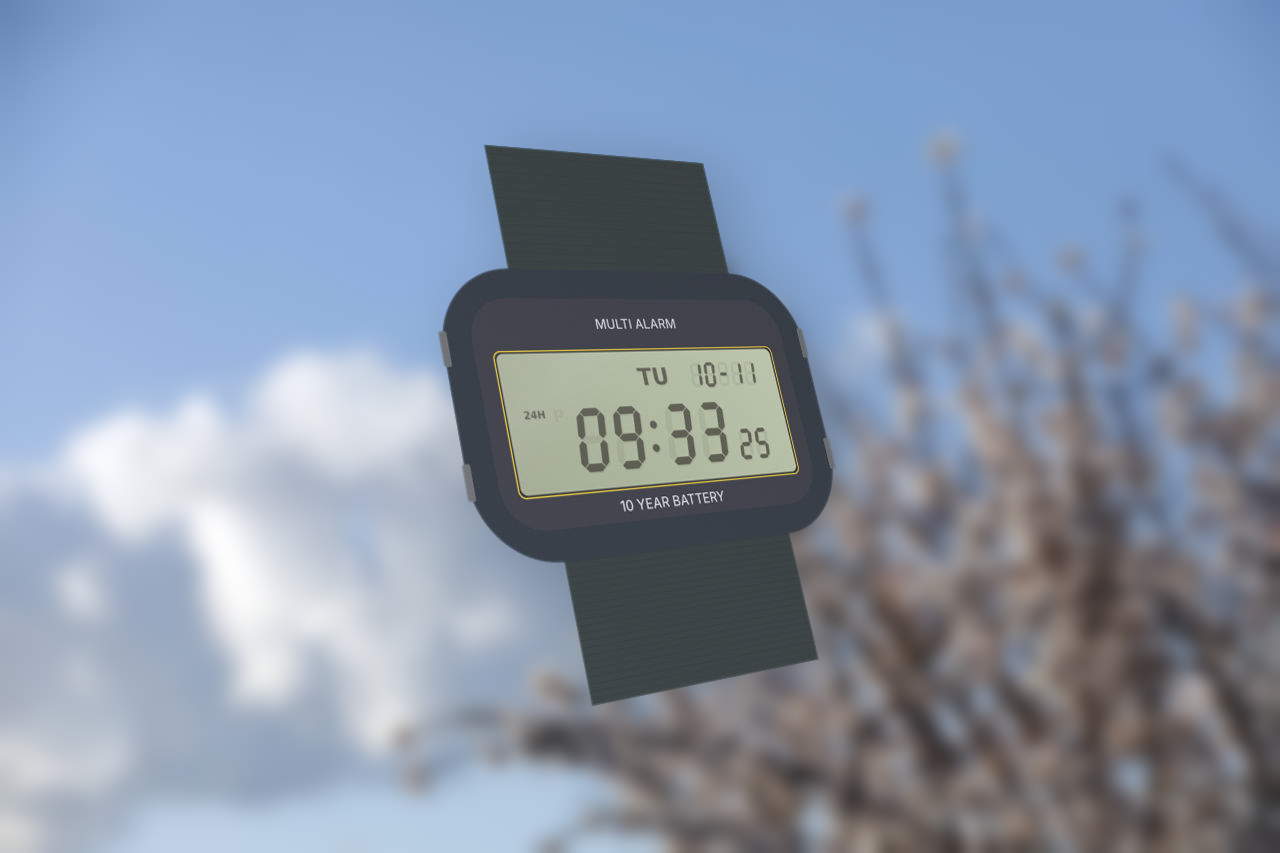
**9:33:25**
